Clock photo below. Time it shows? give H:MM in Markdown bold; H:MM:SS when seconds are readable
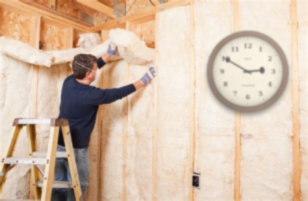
**2:50**
